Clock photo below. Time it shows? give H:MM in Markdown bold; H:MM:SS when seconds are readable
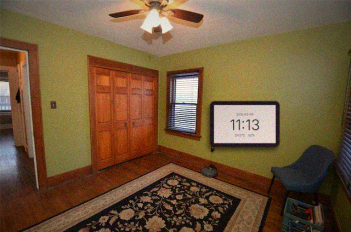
**11:13**
